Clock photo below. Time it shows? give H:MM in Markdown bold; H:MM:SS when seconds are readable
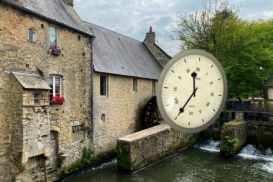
**11:35**
